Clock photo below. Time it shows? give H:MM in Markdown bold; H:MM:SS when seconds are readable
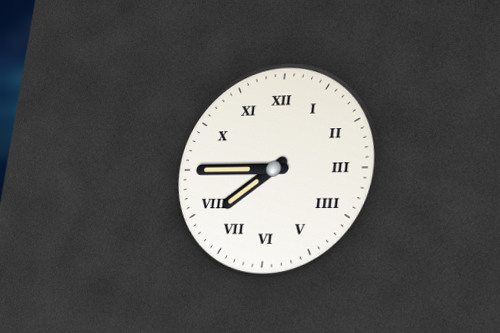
**7:45**
